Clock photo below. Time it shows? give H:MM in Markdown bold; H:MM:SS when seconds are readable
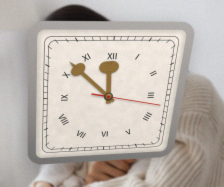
**11:52:17**
